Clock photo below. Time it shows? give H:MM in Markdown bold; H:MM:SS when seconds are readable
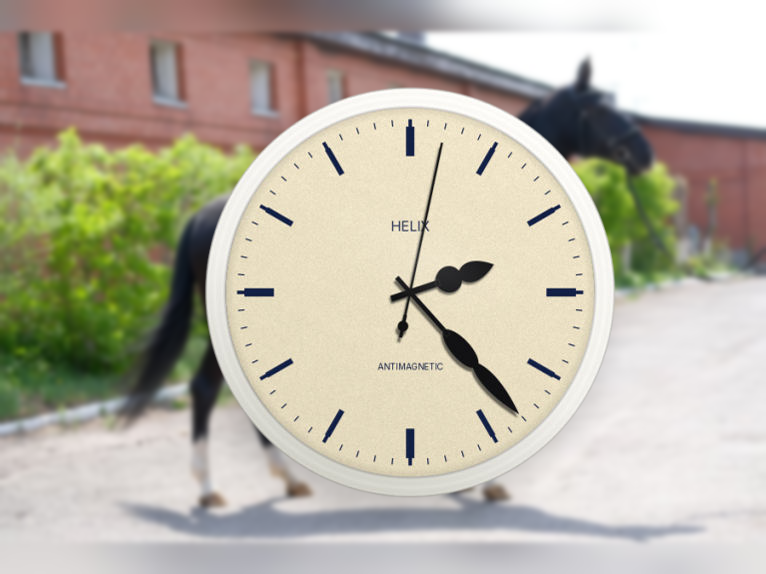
**2:23:02**
